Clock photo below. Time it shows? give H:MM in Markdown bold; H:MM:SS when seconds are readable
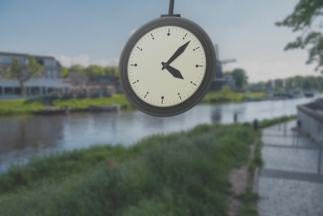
**4:07**
